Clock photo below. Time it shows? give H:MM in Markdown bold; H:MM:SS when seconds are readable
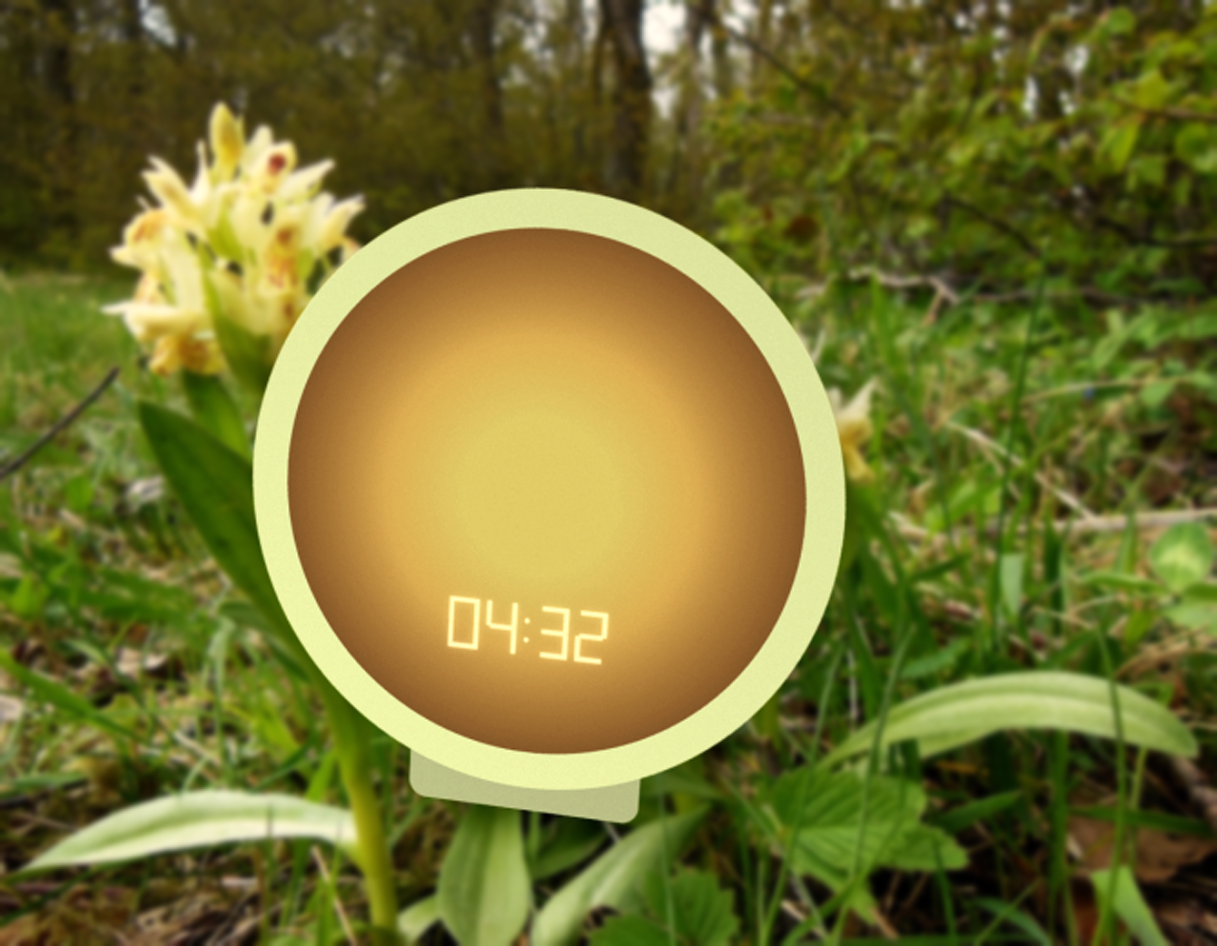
**4:32**
